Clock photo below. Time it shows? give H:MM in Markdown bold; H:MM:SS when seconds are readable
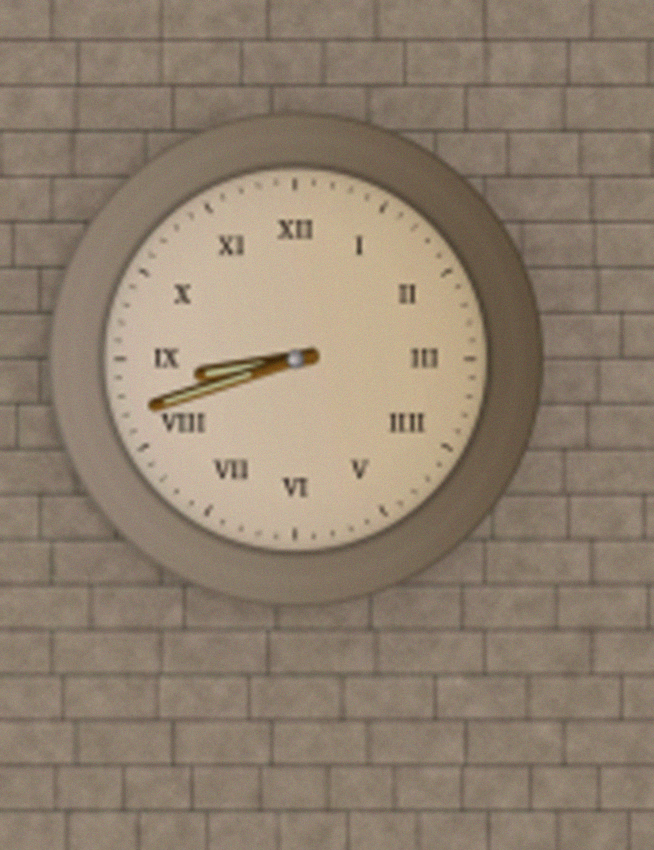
**8:42**
